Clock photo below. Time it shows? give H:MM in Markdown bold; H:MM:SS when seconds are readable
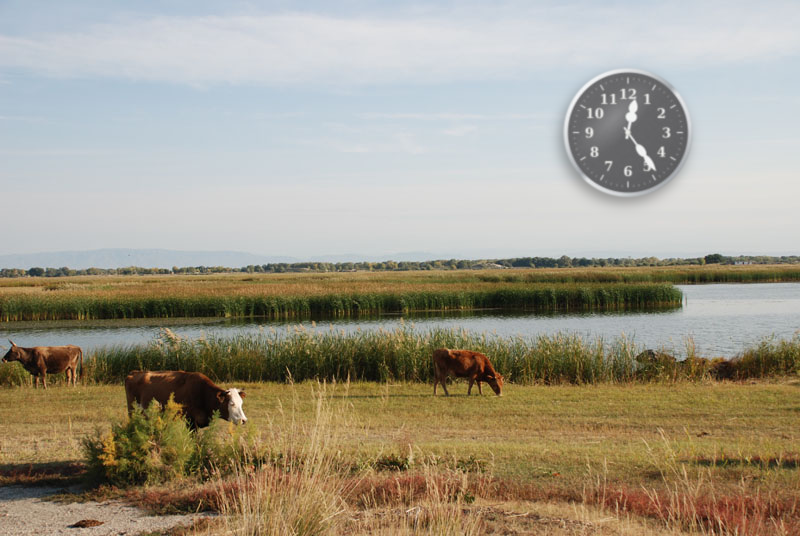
**12:24**
